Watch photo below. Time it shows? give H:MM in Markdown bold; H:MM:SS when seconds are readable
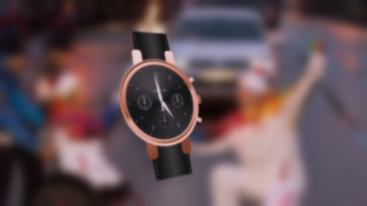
**4:59**
